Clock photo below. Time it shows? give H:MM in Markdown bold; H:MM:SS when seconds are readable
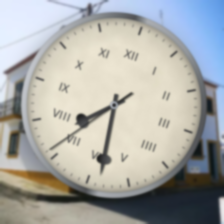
**7:28:36**
